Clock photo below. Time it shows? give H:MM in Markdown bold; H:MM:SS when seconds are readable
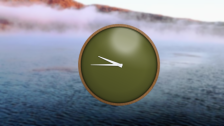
**9:45**
